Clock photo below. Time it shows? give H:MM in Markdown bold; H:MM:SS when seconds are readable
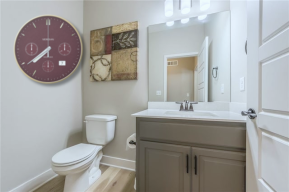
**7:39**
